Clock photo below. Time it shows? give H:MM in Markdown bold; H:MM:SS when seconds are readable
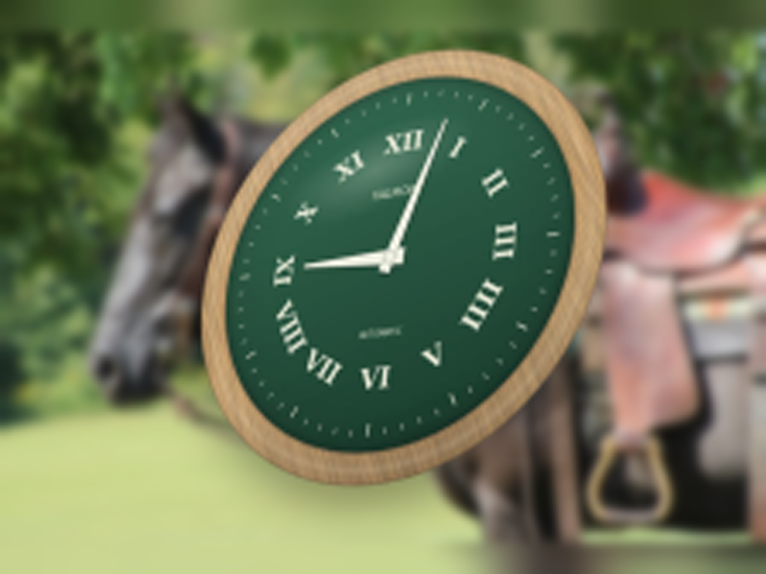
**9:03**
